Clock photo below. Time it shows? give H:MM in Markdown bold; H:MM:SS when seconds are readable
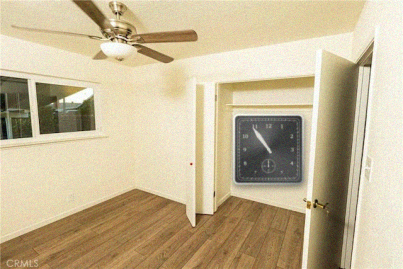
**10:54**
